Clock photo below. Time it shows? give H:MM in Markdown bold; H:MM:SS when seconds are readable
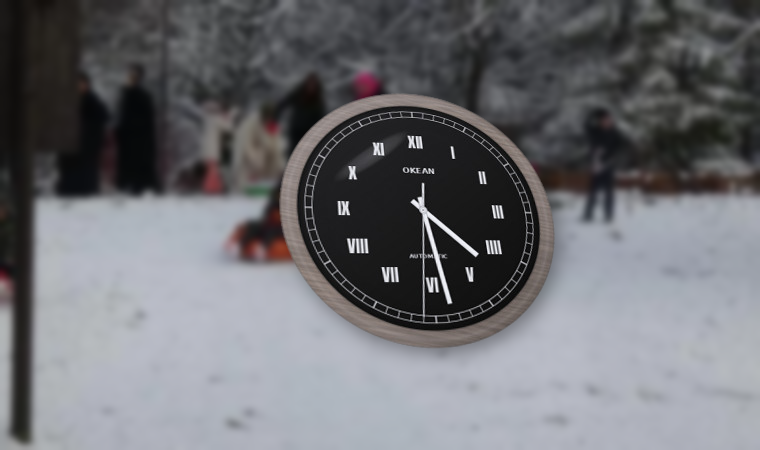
**4:28:31**
